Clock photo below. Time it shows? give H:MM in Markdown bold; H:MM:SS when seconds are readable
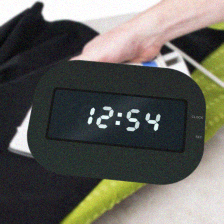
**12:54**
